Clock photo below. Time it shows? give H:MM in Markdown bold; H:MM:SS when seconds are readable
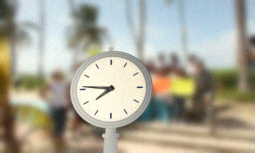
**7:46**
